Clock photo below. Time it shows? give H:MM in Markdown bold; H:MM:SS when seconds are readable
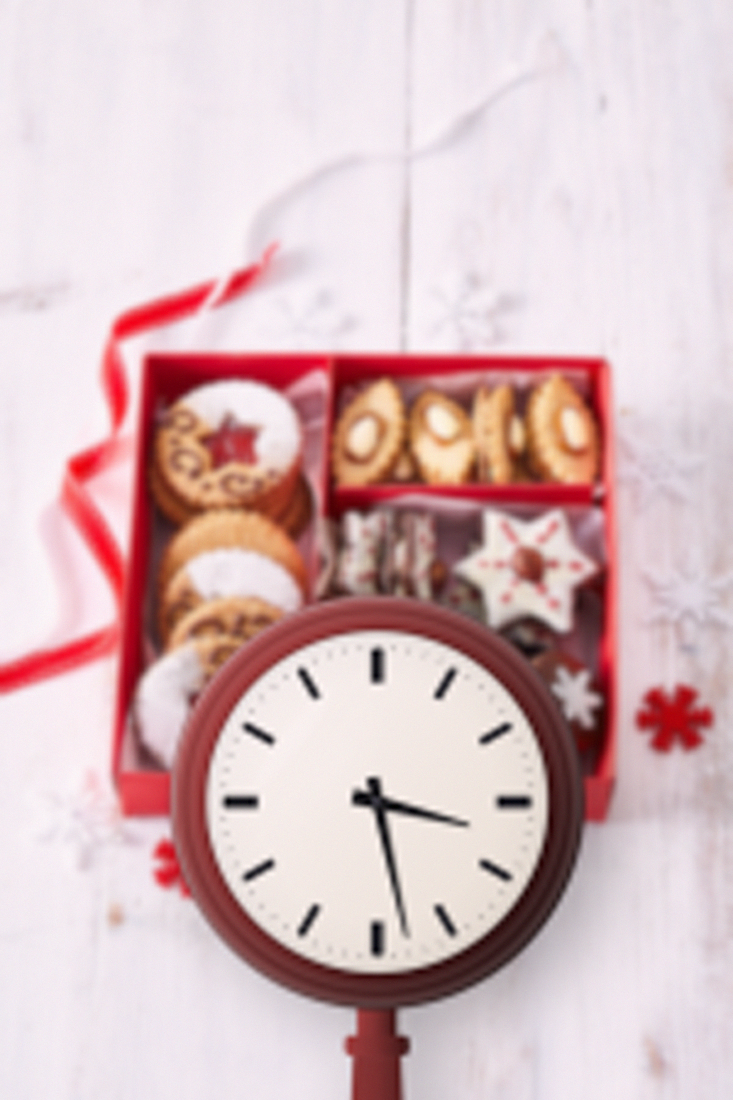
**3:28**
